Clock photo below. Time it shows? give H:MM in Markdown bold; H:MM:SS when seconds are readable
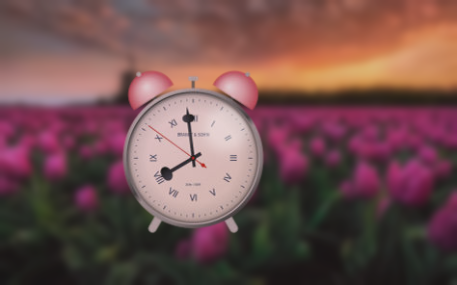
**7:58:51**
